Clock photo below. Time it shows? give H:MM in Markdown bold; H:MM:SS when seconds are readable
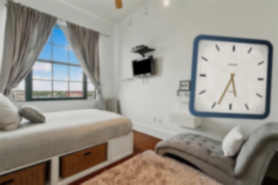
**5:34**
